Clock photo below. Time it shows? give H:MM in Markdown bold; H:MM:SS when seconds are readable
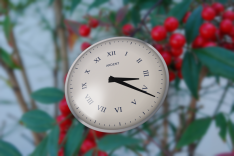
**3:21**
